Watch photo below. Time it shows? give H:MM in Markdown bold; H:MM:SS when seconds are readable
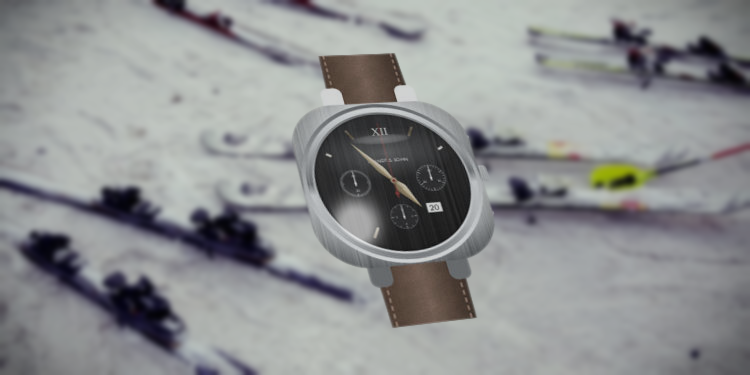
**4:54**
